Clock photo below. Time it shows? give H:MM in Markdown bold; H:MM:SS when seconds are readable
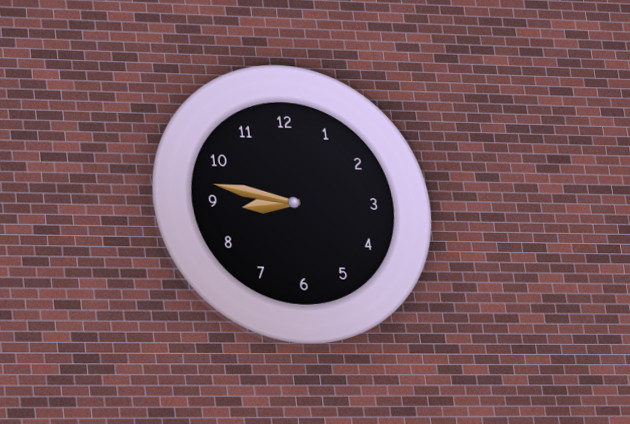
**8:47**
